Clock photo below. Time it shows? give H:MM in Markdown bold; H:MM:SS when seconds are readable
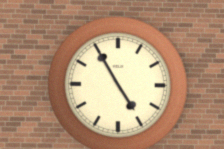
**4:55**
